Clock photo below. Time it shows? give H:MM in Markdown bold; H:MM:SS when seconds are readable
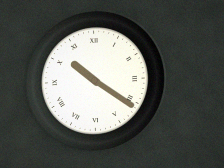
**10:21**
